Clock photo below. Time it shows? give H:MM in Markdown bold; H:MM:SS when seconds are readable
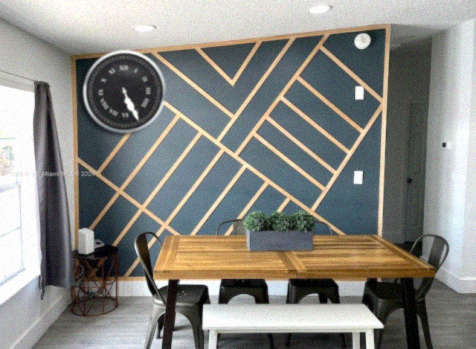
**5:26**
